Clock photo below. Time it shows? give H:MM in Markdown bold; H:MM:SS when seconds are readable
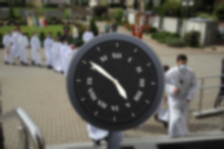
**4:51**
